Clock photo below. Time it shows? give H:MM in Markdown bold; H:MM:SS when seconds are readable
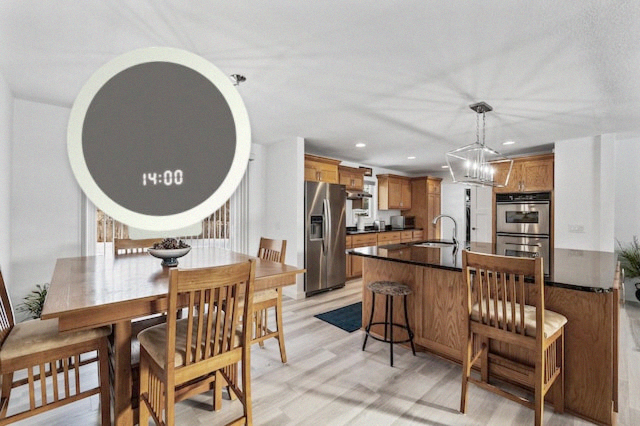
**14:00**
